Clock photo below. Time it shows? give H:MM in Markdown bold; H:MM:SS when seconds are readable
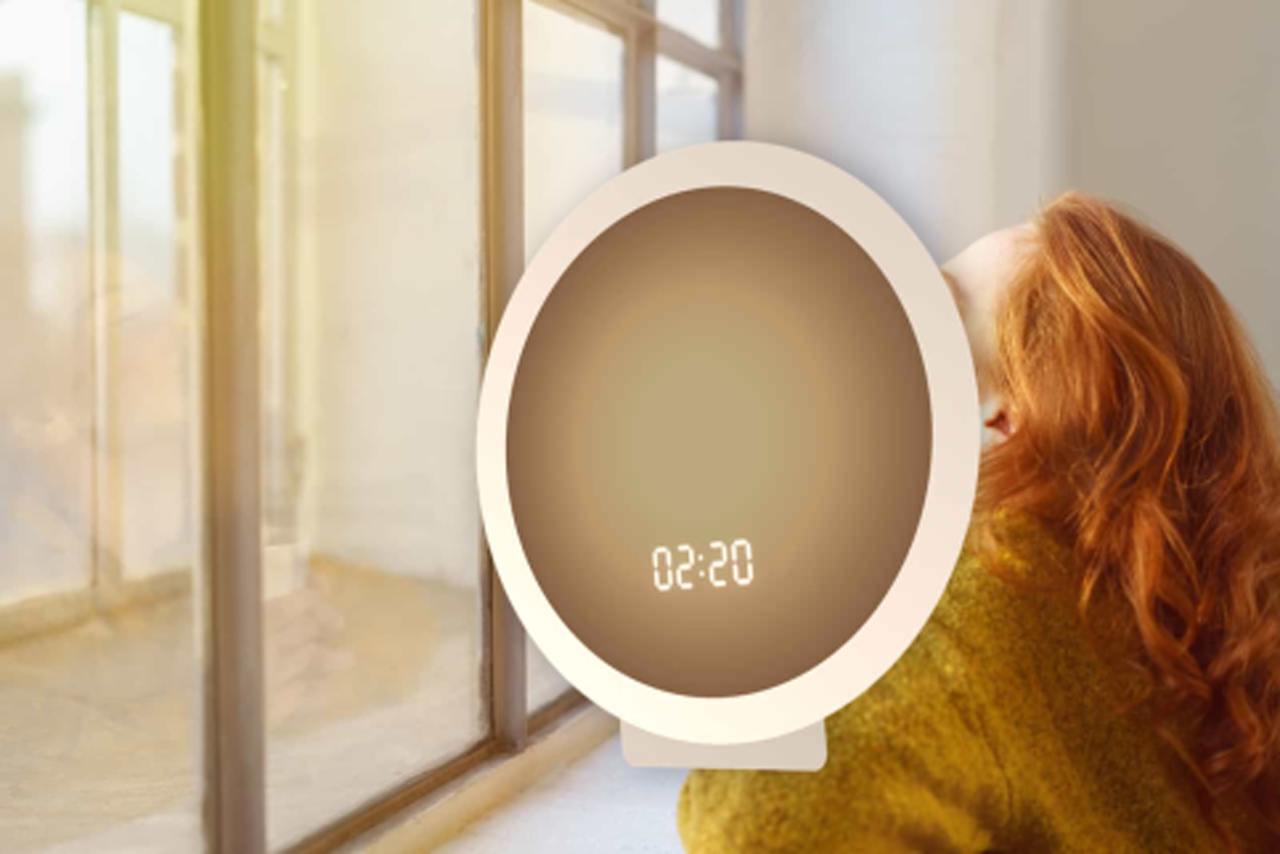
**2:20**
